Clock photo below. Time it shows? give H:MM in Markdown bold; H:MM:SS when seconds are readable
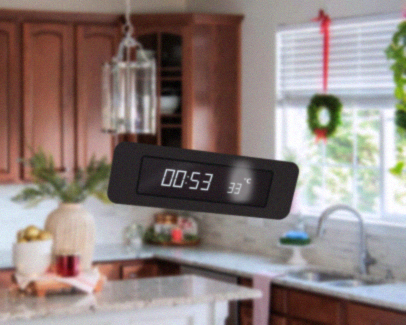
**0:53**
